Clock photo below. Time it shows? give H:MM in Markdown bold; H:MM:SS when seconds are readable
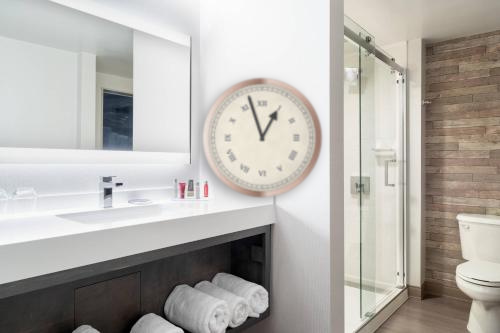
**12:57**
